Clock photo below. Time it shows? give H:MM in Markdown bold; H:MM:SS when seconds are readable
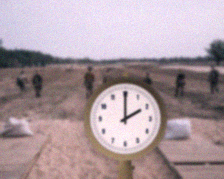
**2:00**
